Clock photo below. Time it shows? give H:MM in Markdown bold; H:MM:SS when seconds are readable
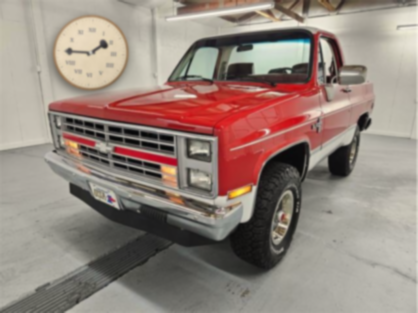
**1:45**
